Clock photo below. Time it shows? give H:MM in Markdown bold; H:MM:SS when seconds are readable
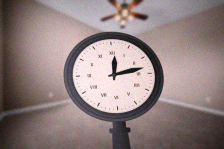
**12:13**
